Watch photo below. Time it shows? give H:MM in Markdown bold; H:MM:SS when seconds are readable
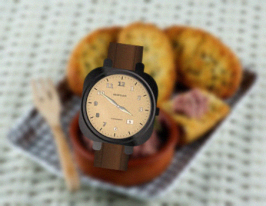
**3:50**
